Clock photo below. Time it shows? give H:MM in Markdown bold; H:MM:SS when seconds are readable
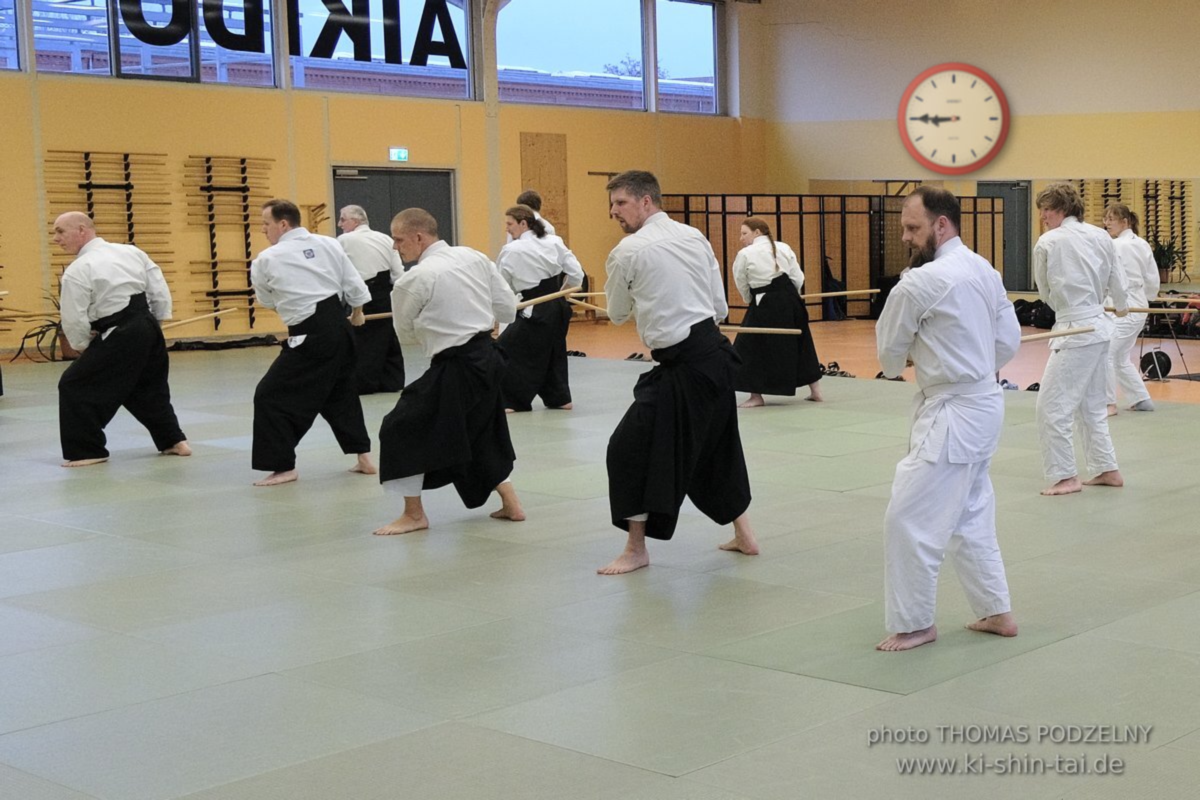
**8:45**
